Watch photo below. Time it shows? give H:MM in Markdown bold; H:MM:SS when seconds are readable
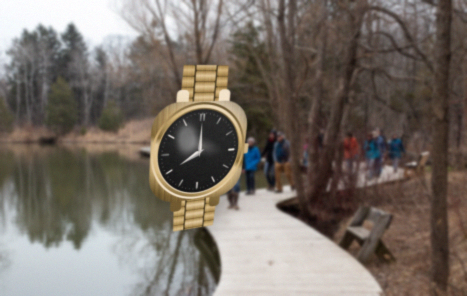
**8:00**
